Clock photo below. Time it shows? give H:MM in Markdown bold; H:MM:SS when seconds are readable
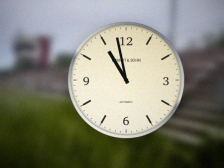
**10:58**
